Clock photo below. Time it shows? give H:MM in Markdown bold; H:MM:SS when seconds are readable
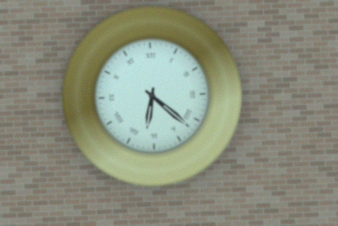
**6:22**
